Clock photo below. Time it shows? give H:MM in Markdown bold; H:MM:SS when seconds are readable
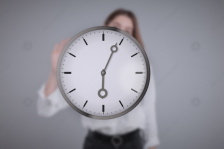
**6:04**
